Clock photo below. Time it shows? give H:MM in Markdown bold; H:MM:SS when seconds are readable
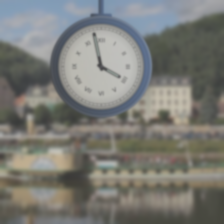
**3:58**
